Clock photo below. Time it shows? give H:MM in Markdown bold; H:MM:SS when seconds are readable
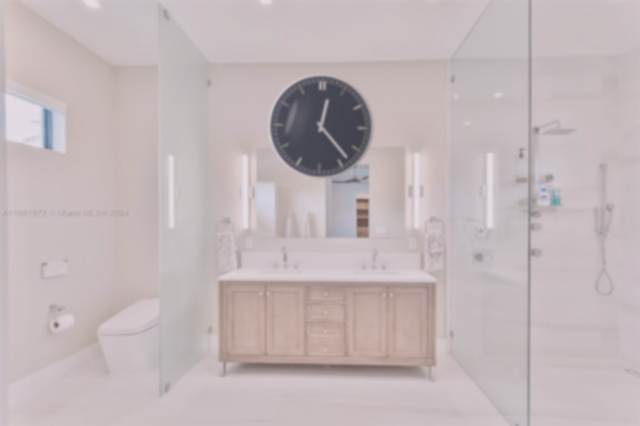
**12:23**
